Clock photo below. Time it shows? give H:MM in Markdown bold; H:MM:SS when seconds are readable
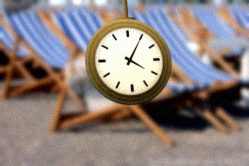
**4:05**
